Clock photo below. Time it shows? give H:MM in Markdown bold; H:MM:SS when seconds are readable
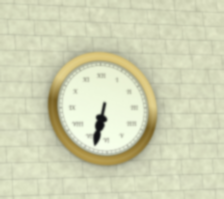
**6:33**
